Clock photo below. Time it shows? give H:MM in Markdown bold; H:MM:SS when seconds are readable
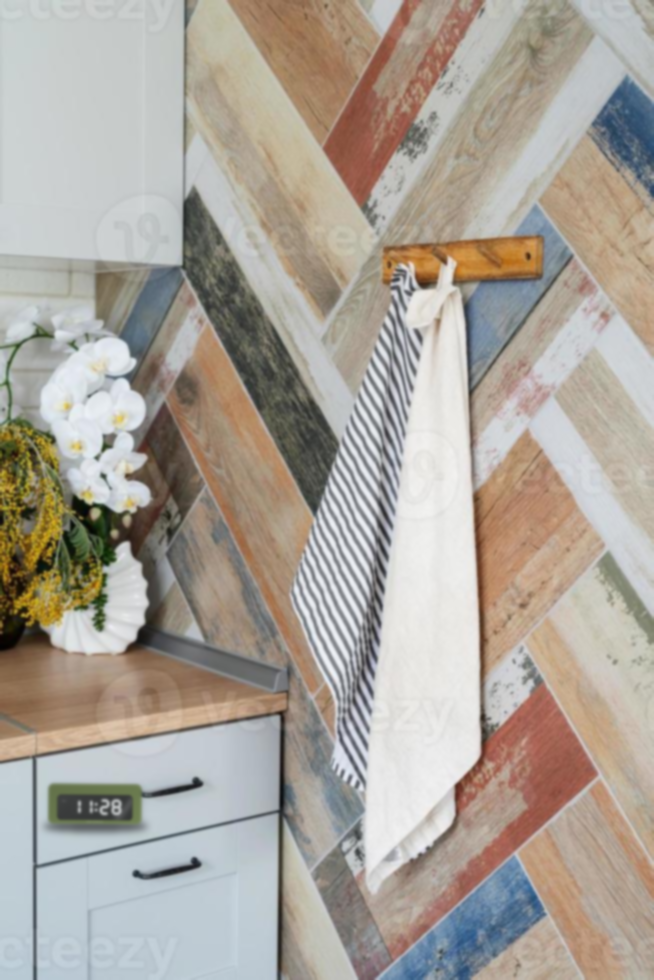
**11:28**
